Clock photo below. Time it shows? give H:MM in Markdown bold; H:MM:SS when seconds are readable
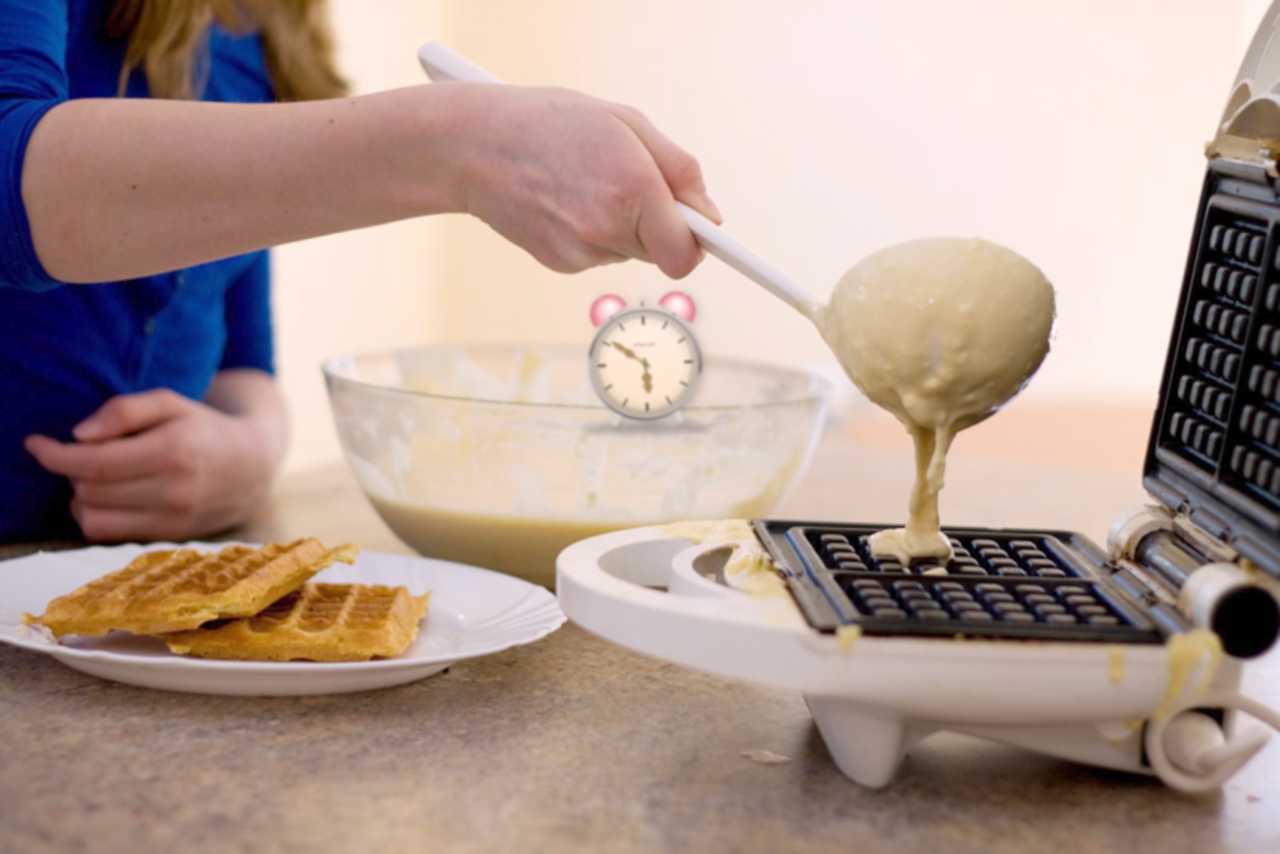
**5:51**
